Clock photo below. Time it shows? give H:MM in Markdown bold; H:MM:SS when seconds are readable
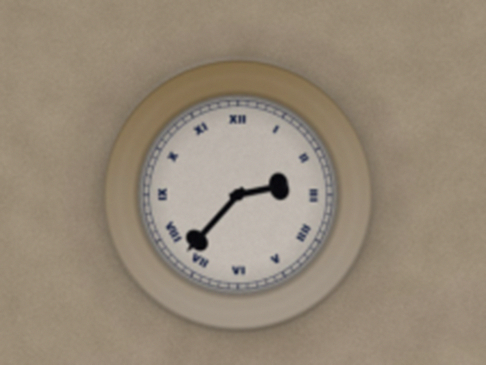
**2:37**
